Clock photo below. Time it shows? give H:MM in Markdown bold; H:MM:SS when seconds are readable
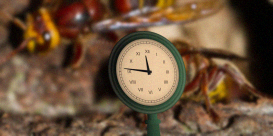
**11:46**
